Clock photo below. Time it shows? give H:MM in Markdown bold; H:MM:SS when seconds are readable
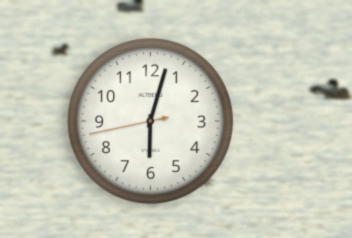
**6:02:43**
